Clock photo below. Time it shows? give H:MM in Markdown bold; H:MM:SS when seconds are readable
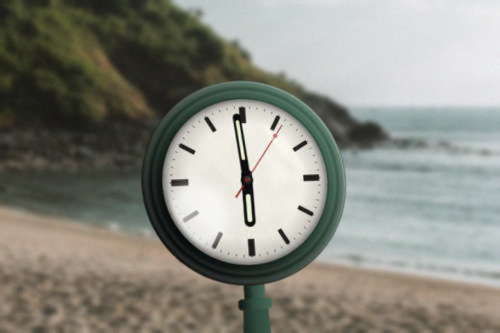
**5:59:06**
